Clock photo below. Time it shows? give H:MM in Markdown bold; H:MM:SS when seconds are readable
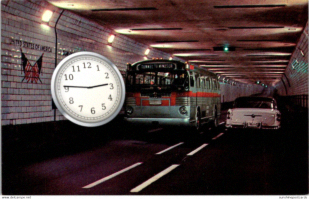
**2:46**
